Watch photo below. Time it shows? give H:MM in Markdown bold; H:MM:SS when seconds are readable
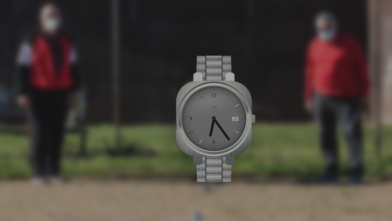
**6:24**
